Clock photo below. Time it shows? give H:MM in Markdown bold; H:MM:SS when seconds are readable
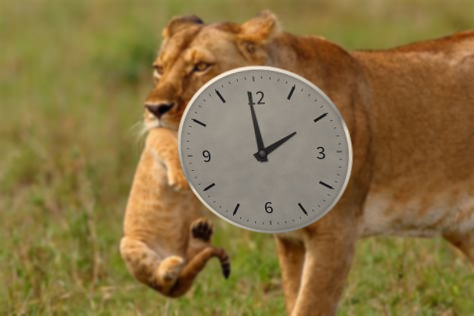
**1:59**
